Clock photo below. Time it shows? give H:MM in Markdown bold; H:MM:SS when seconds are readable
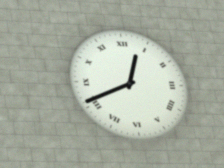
**12:41**
